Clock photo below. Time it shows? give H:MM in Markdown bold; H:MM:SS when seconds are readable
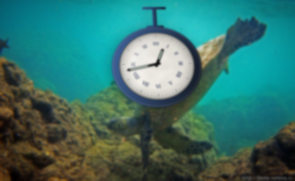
**12:43**
